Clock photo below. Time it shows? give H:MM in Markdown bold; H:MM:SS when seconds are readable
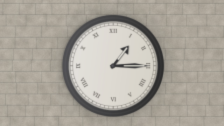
**1:15**
